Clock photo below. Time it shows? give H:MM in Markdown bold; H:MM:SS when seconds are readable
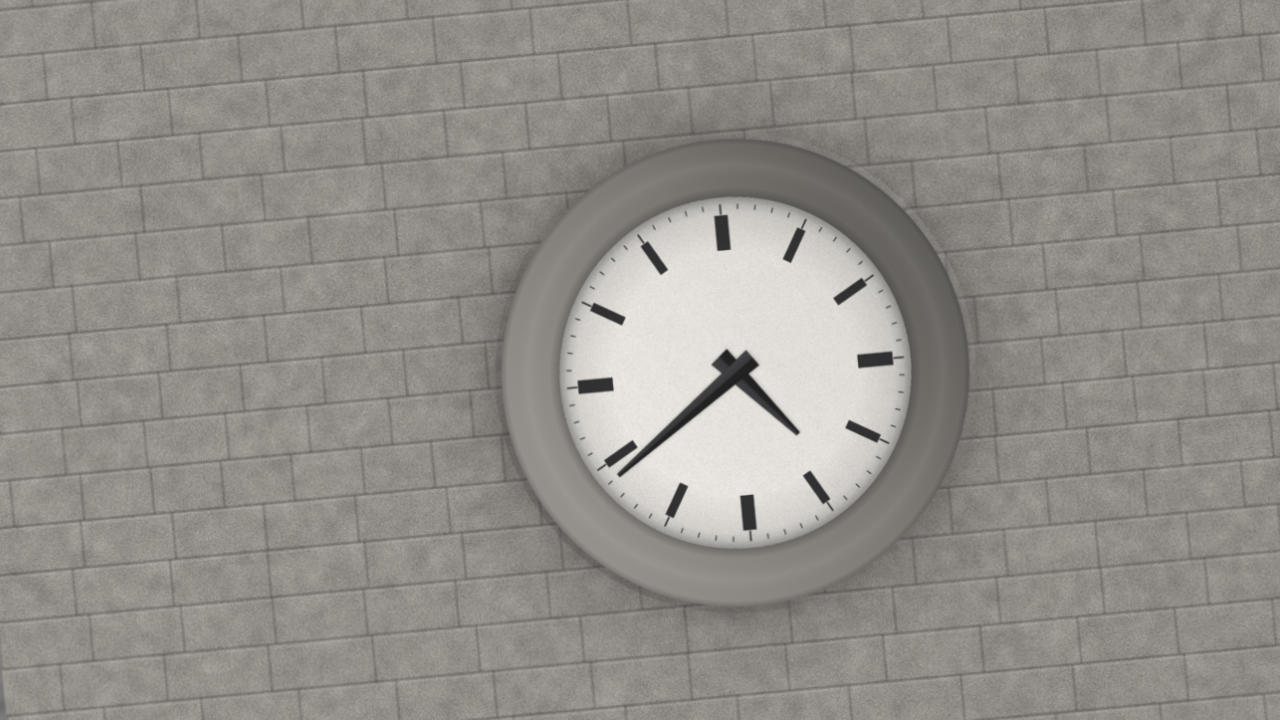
**4:39**
